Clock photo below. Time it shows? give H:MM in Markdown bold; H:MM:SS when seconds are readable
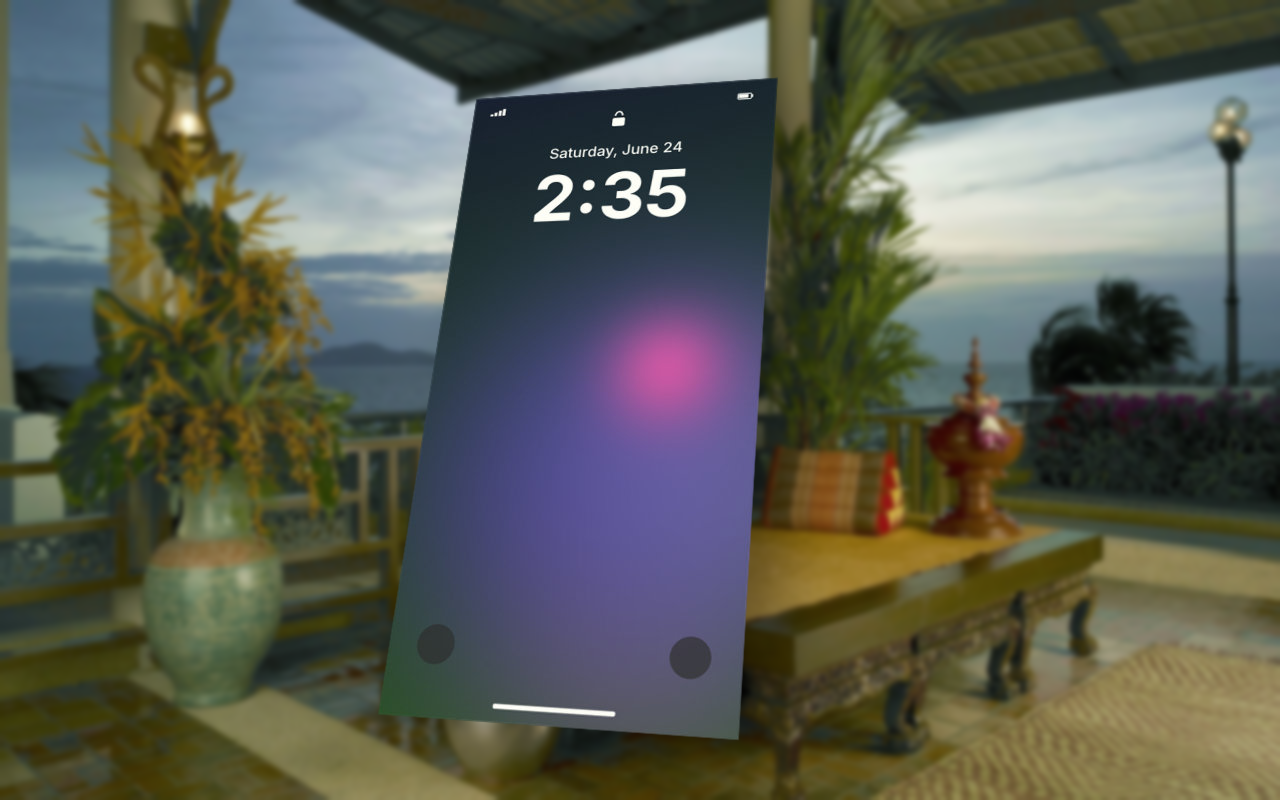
**2:35**
